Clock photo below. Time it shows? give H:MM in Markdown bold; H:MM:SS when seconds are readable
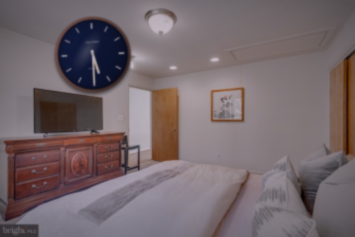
**5:30**
